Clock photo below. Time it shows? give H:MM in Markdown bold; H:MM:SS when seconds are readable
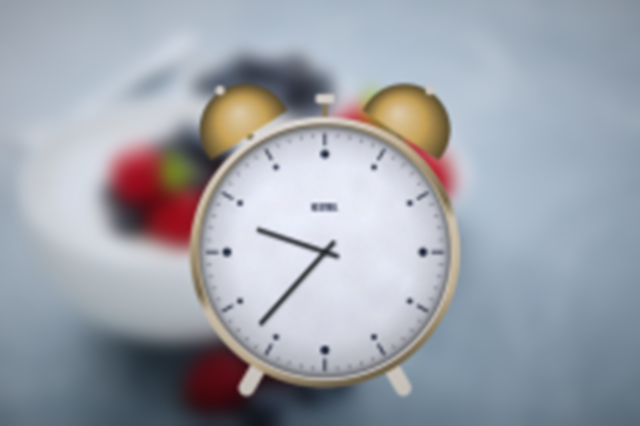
**9:37**
